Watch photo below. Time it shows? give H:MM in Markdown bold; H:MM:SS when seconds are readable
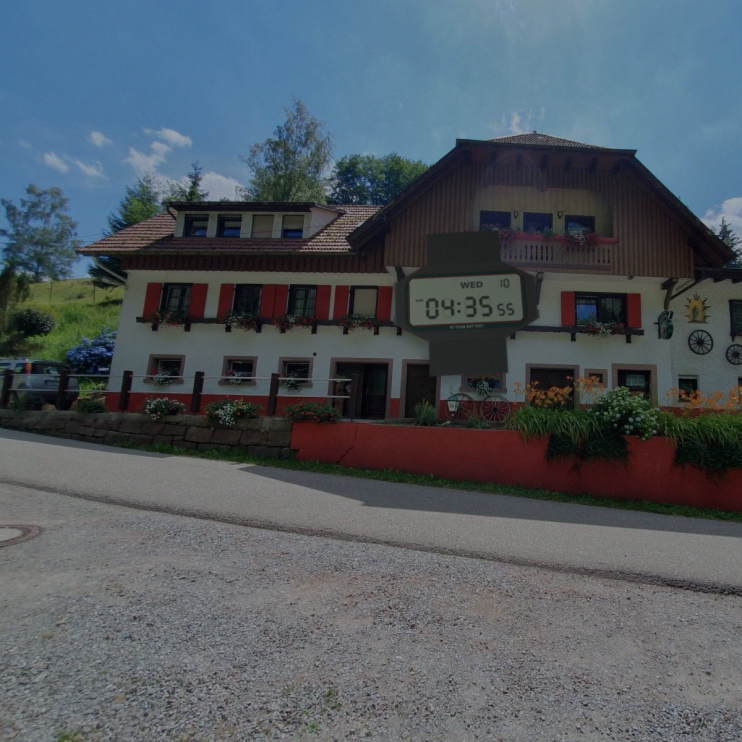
**4:35:55**
